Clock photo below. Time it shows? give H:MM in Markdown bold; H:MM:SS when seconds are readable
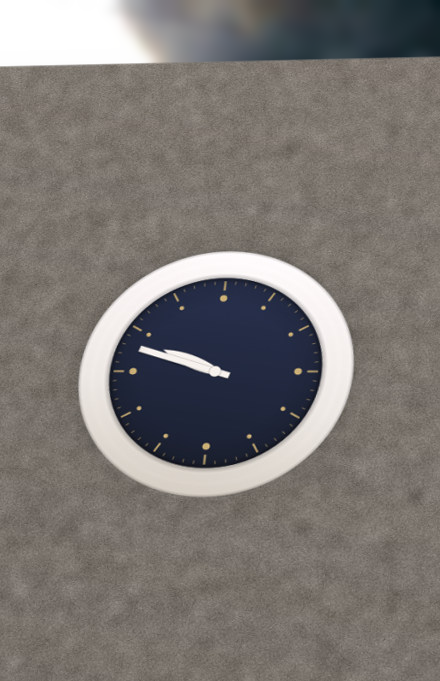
**9:48**
